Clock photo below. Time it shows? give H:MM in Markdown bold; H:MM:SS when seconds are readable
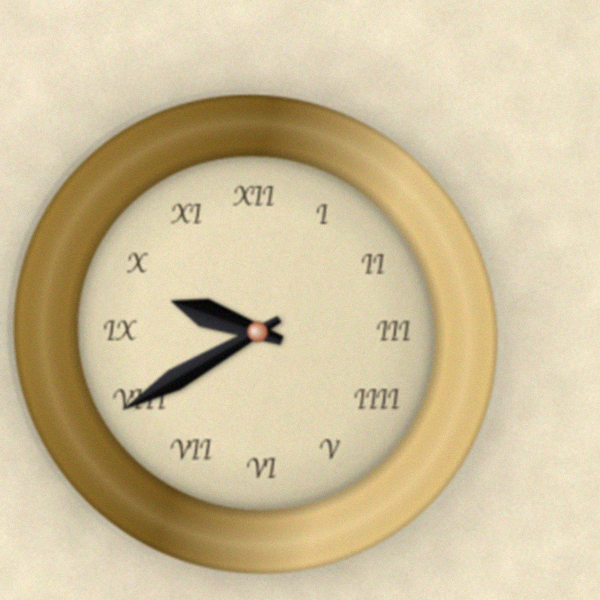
**9:40**
